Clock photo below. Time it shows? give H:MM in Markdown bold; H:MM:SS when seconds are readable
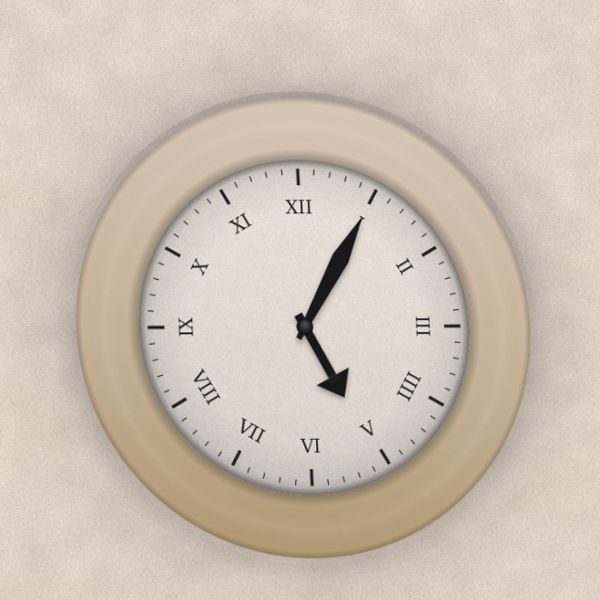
**5:05**
